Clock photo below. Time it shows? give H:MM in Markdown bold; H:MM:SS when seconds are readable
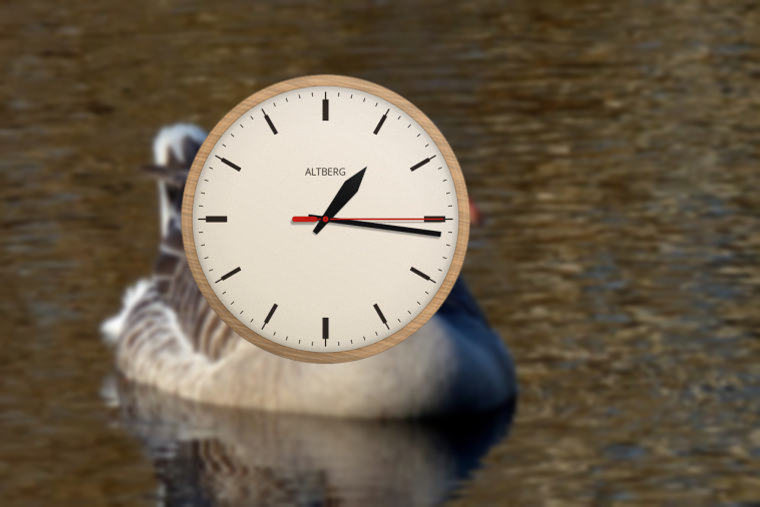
**1:16:15**
